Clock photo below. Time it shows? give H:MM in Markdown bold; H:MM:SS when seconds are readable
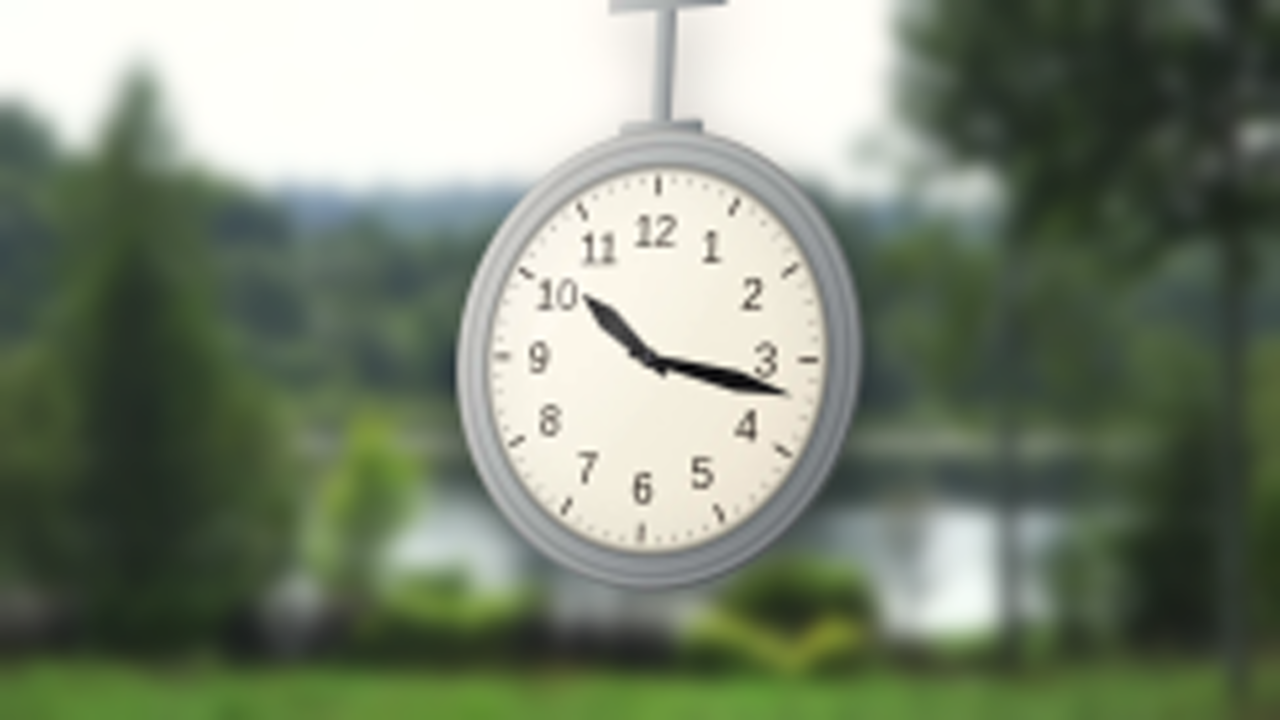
**10:17**
